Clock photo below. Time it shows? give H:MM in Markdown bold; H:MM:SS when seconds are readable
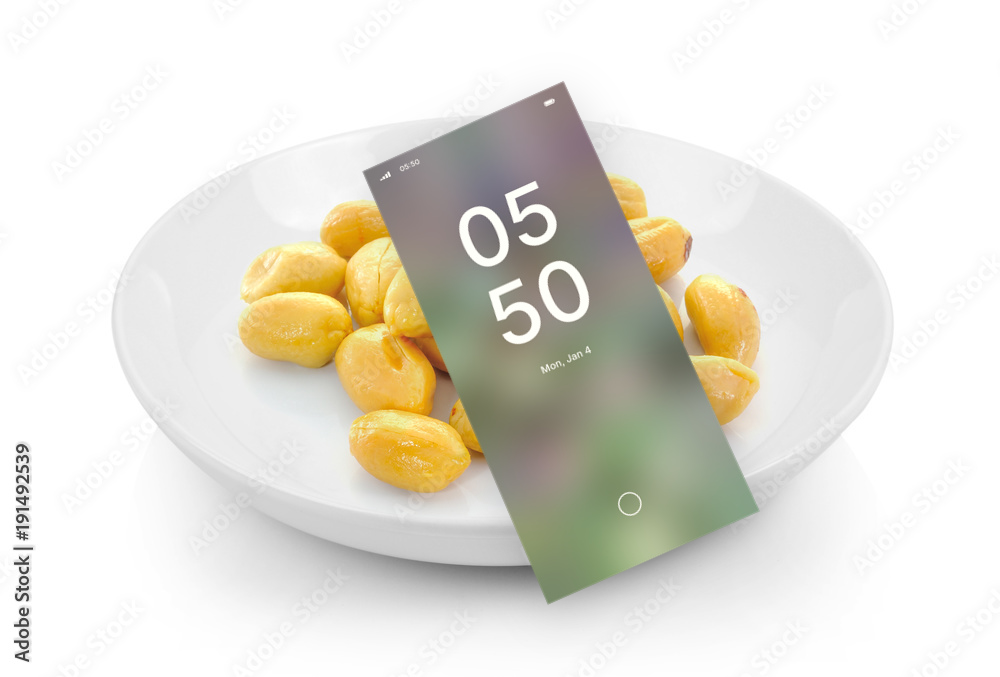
**5:50**
